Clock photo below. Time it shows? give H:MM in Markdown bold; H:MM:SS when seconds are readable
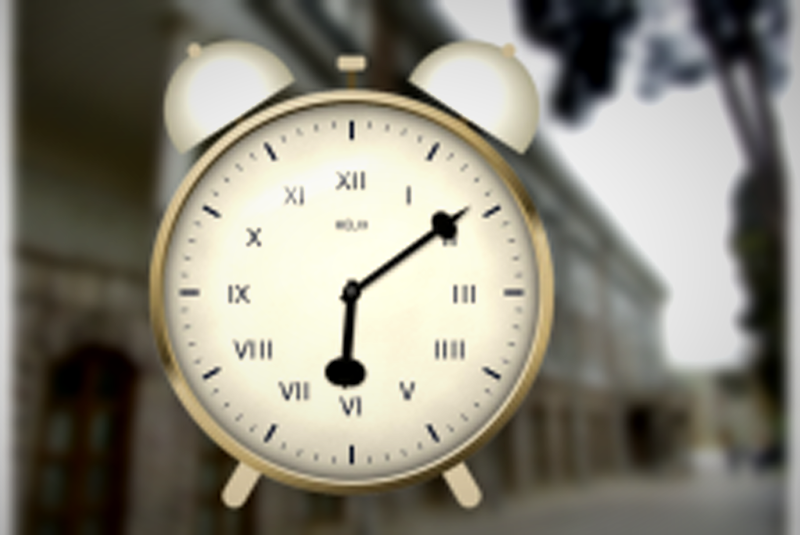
**6:09**
